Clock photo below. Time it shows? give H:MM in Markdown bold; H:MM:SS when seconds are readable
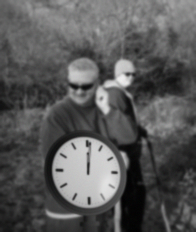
**12:01**
